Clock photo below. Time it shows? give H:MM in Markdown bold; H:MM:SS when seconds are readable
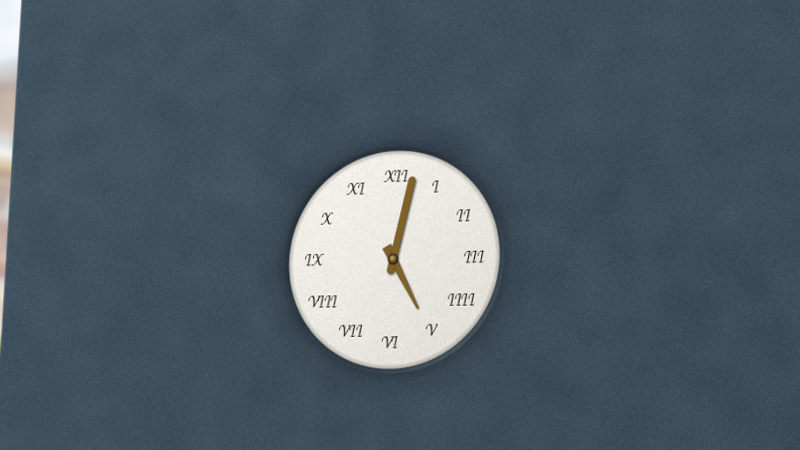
**5:02**
